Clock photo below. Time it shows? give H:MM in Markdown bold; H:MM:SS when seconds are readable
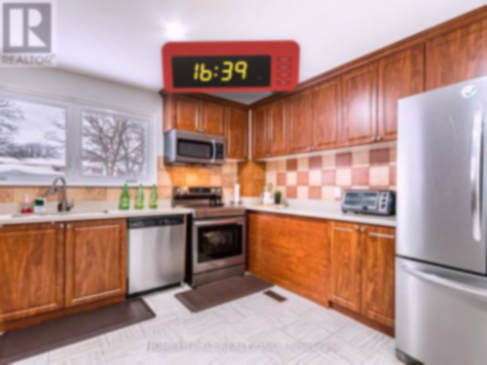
**16:39**
